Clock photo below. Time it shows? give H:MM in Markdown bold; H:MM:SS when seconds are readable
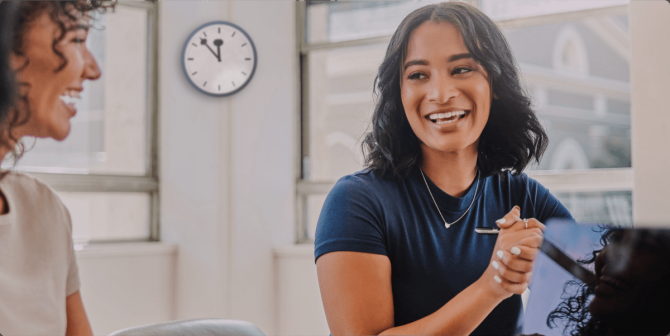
**11:53**
